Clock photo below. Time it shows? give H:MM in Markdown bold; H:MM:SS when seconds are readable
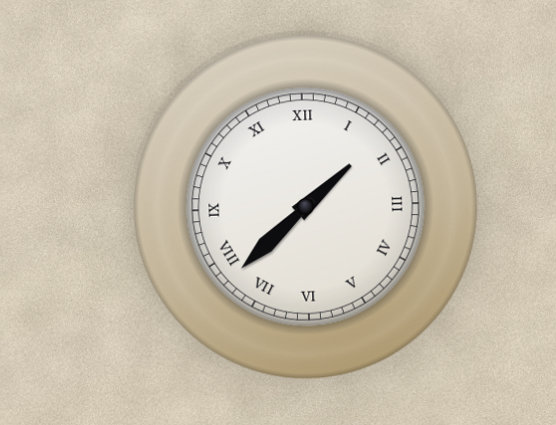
**1:38**
